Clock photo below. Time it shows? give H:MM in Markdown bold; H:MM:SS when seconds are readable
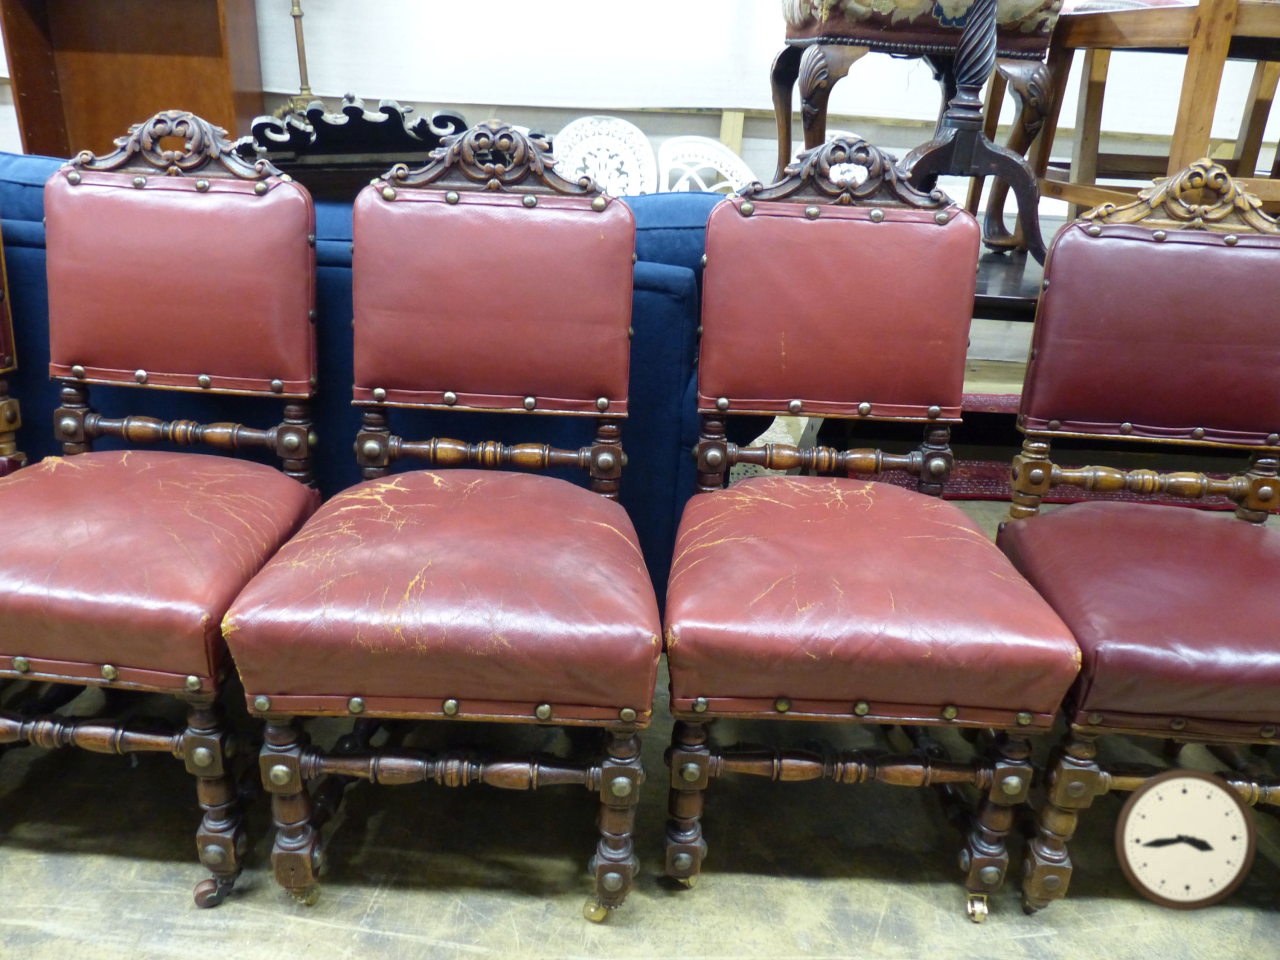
**3:44**
